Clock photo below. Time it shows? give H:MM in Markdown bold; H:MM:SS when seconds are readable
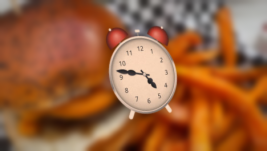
**4:47**
